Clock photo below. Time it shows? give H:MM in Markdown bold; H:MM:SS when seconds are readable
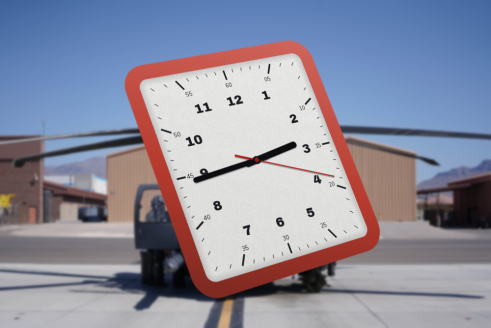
**2:44:19**
